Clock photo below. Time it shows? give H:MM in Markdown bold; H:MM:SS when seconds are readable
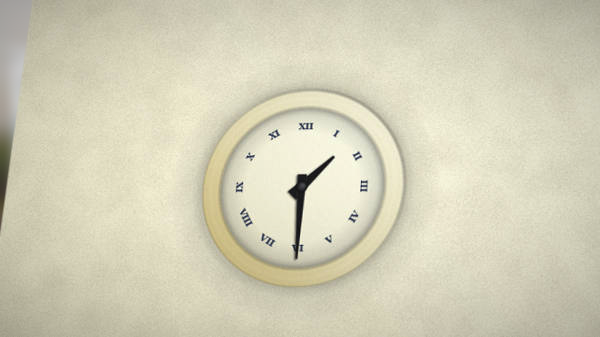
**1:30**
